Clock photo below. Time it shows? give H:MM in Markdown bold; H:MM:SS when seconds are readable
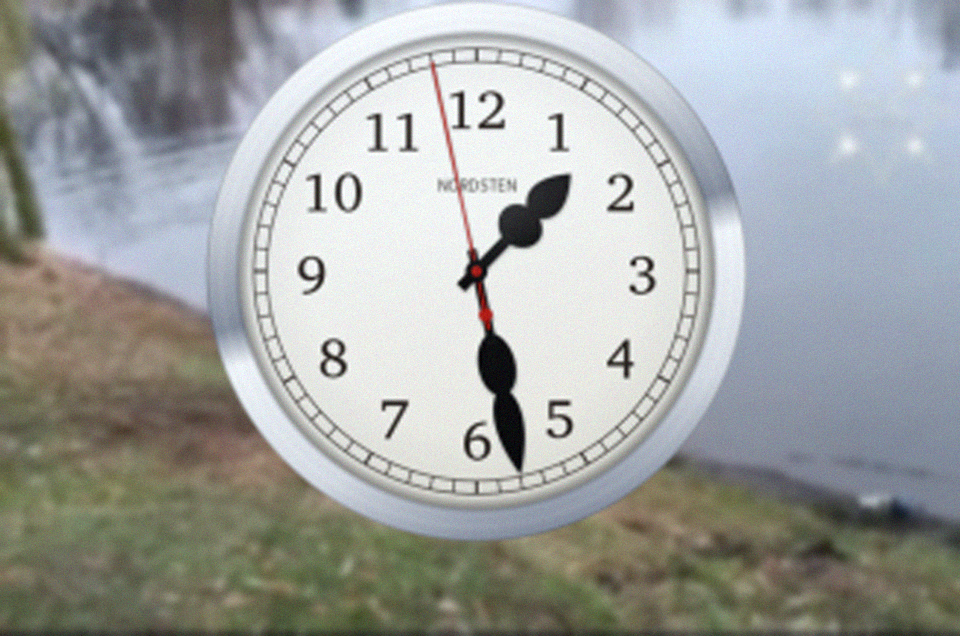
**1:27:58**
